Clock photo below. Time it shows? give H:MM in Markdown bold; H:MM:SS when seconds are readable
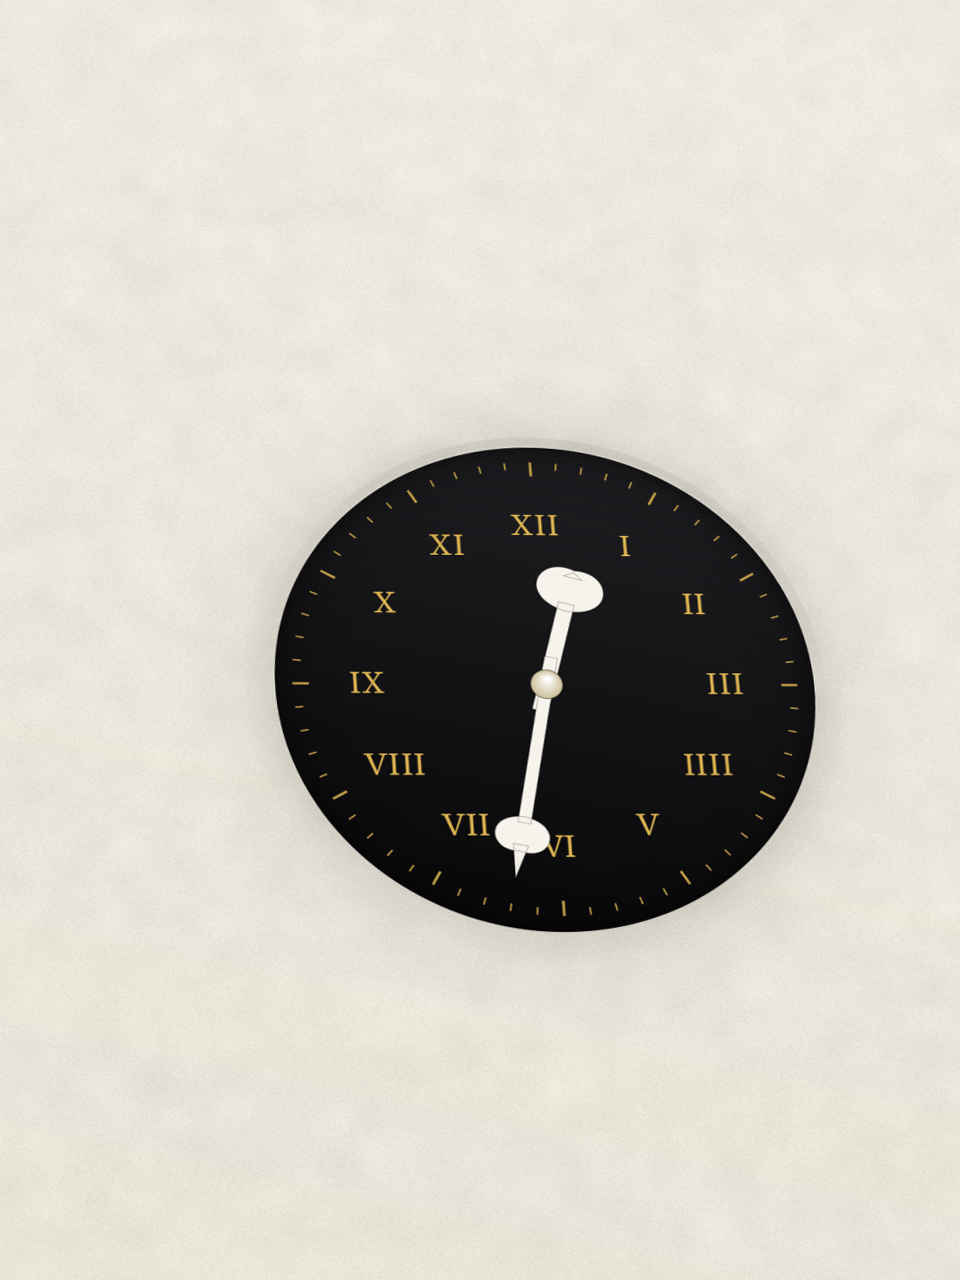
**12:32**
